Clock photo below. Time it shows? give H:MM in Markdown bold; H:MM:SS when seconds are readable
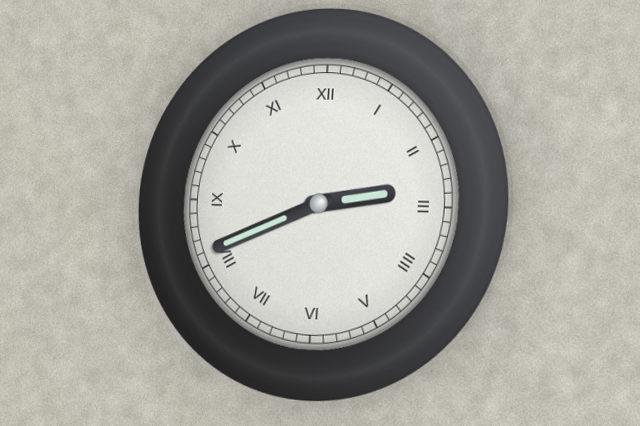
**2:41**
